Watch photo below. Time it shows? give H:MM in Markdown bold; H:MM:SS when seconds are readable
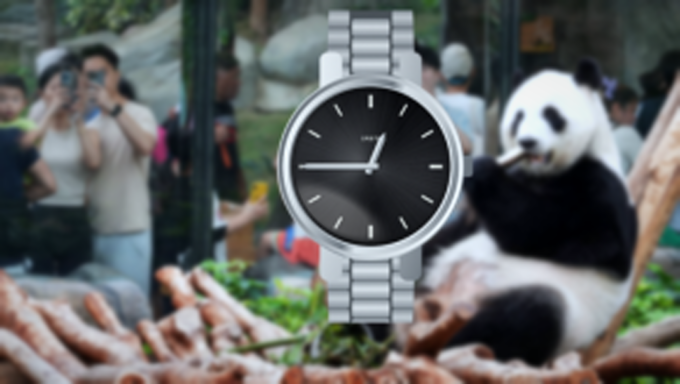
**12:45**
